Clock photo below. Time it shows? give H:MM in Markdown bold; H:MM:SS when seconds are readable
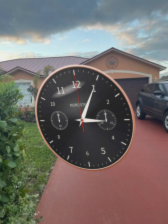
**3:05**
